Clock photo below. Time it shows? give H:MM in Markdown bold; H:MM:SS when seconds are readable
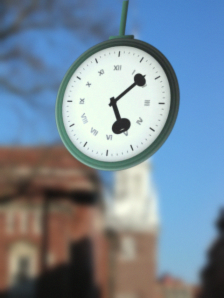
**5:08**
